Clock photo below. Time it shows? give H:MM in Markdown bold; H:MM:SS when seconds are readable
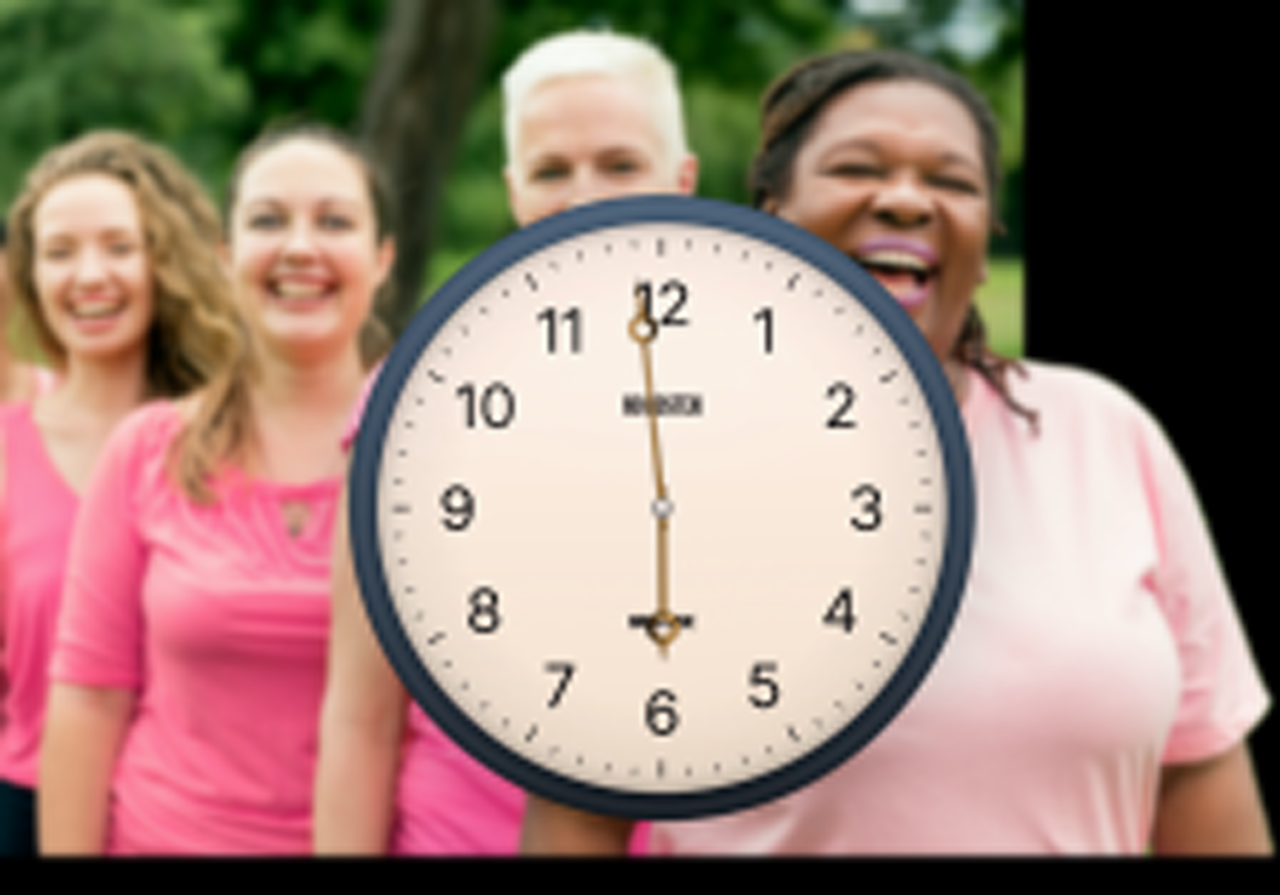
**5:59**
